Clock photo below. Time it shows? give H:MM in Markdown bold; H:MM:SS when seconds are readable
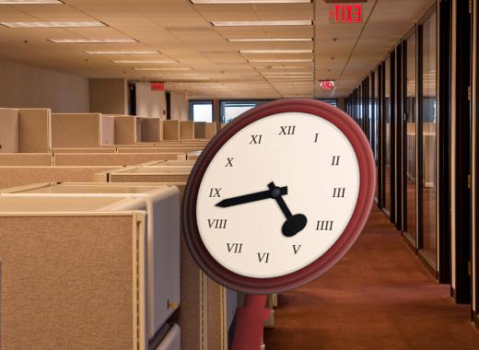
**4:43**
